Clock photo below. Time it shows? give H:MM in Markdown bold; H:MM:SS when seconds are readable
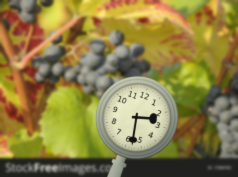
**2:28**
